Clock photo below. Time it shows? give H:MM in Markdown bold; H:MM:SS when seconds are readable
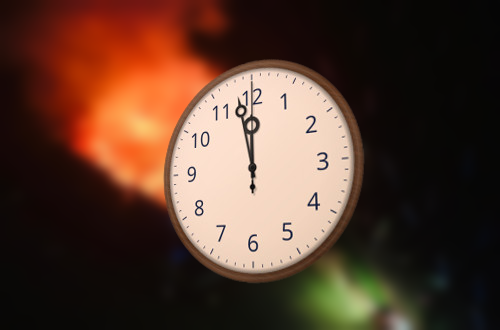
**11:58:00**
